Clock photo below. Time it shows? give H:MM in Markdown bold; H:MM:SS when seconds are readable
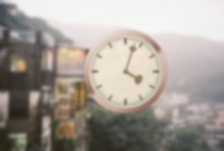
**4:03**
